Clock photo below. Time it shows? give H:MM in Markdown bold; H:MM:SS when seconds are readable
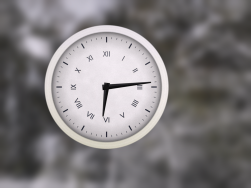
**6:14**
